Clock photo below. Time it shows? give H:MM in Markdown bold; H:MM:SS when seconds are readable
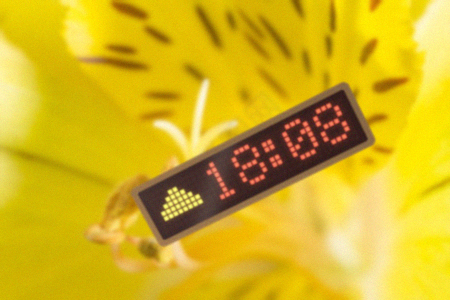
**18:08**
